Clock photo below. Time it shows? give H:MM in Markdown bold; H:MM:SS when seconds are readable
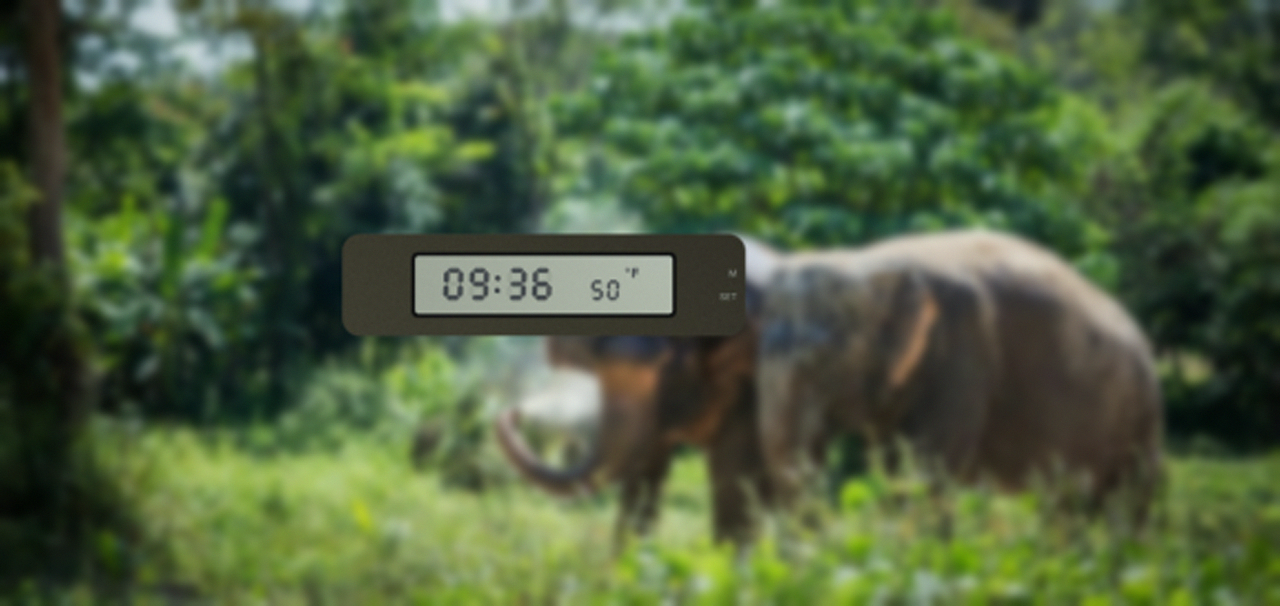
**9:36**
